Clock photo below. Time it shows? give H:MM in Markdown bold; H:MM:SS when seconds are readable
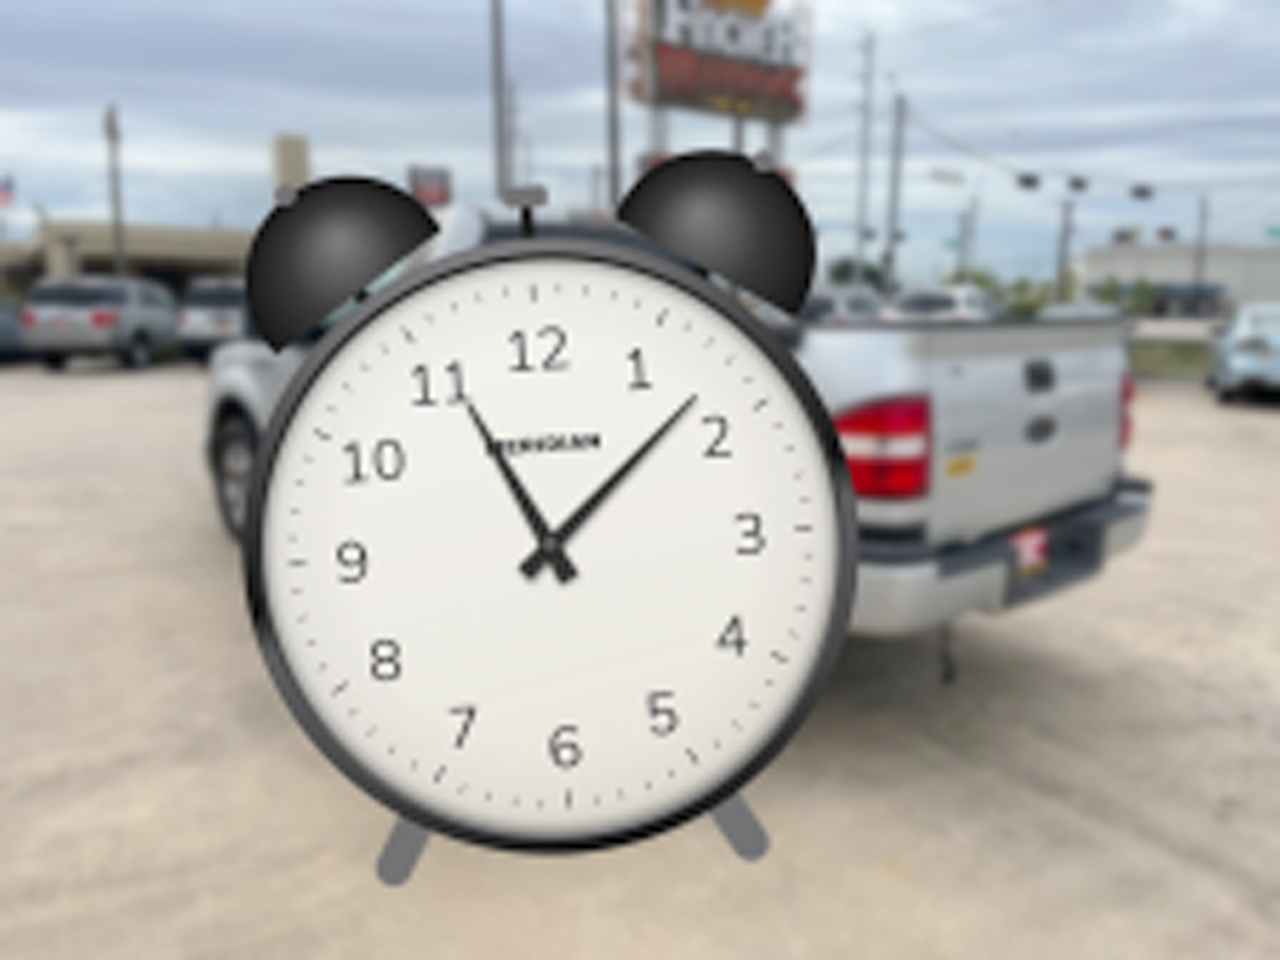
**11:08**
